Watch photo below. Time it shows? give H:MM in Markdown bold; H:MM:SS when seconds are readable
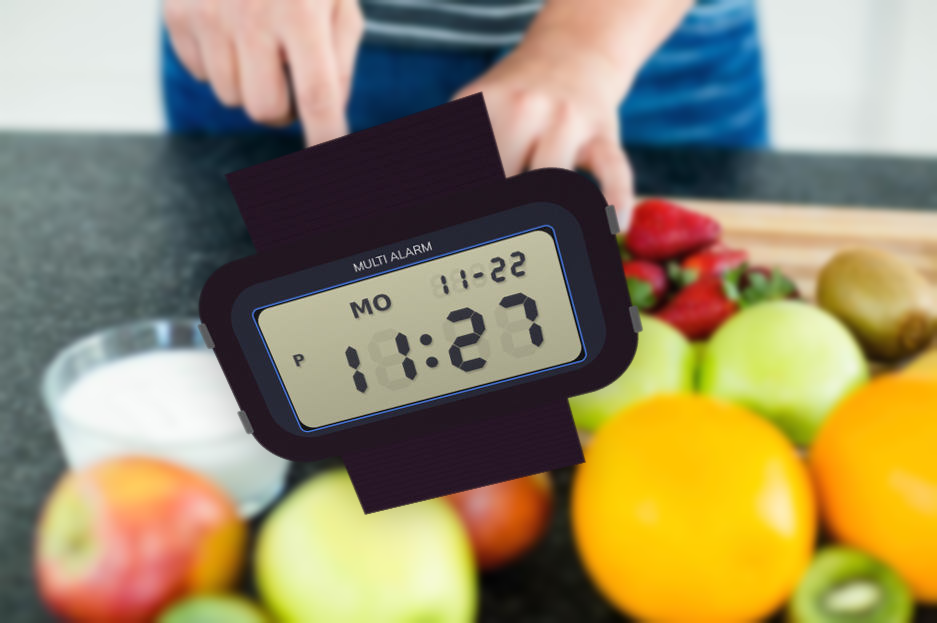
**11:27**
